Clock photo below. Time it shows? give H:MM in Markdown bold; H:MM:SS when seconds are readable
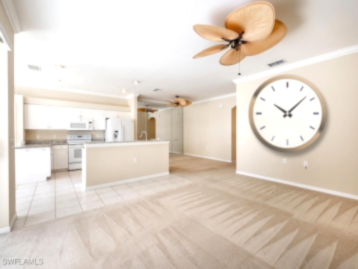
**10:08**
